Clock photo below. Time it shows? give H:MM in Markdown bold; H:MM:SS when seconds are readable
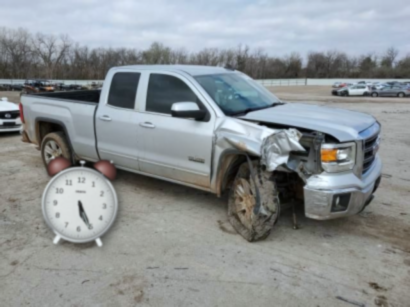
**5:26**
